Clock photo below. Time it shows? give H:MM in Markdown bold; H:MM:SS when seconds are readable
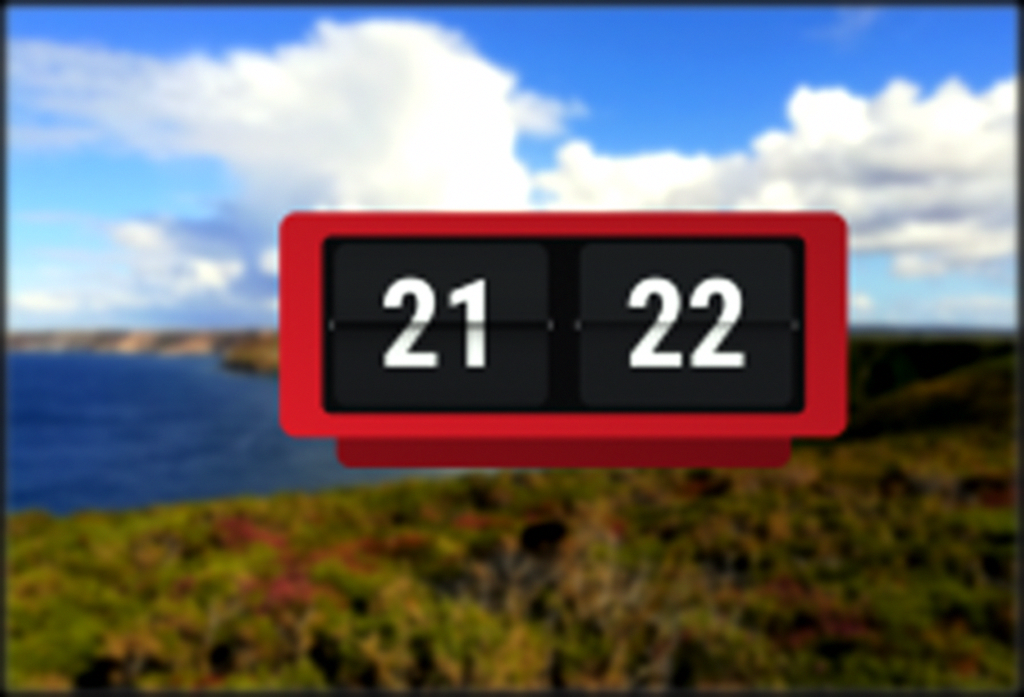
**21:22**
